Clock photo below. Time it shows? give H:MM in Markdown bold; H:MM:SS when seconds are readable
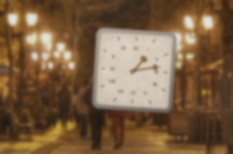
**1:13**
